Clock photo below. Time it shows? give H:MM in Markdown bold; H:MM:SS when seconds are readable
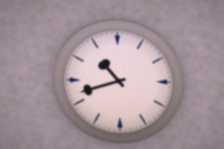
**10:42**
